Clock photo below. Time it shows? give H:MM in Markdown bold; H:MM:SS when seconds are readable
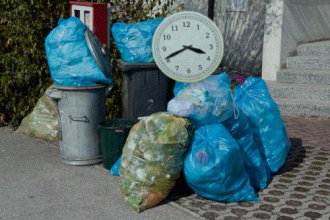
**3:41**
